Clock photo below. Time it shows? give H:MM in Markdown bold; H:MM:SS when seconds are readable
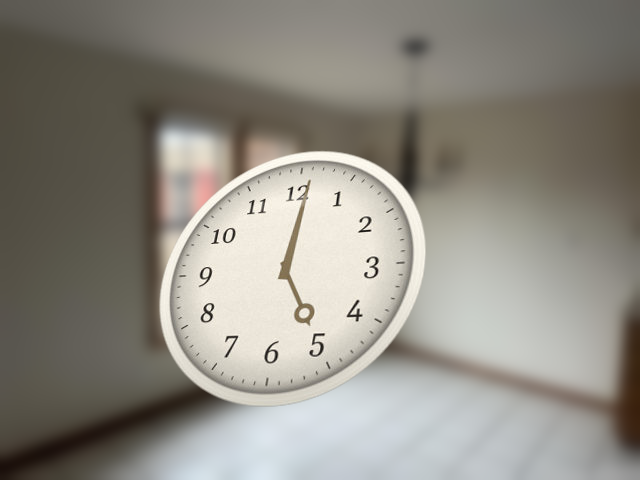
**5:01**
